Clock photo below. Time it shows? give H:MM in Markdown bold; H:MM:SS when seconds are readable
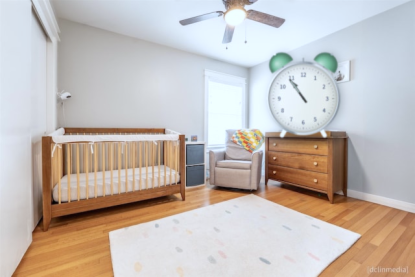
**10:54**
